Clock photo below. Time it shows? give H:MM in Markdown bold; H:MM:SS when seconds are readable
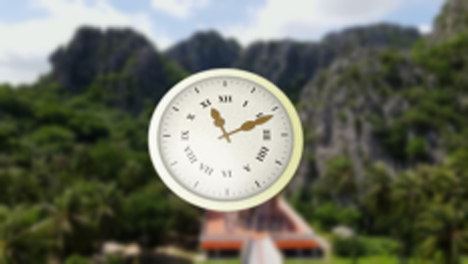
**11:11**
